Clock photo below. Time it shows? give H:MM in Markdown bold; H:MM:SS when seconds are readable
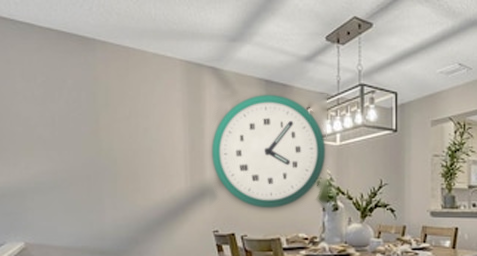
**4:07**
